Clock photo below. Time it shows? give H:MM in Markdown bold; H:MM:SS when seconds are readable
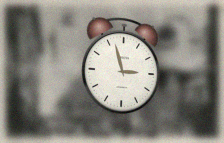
**2:57**
